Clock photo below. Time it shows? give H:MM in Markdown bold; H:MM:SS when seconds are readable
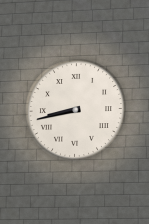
**8:43**
